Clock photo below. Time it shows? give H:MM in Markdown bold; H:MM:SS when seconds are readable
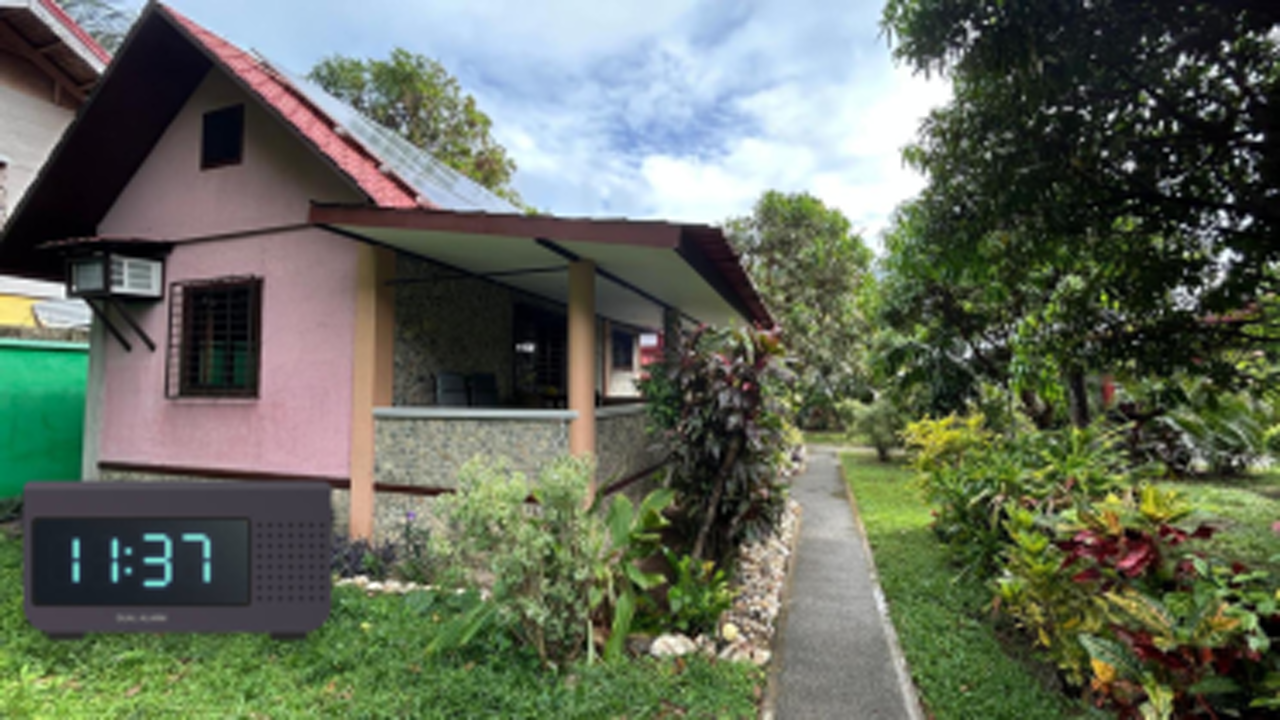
**11:37**
